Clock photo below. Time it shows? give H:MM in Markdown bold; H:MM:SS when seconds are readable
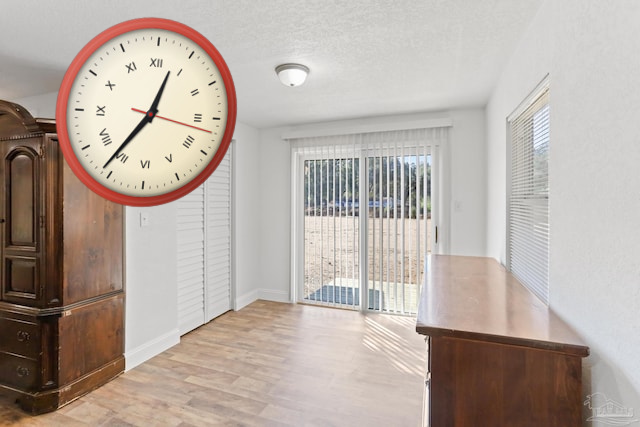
**12:36:17**
